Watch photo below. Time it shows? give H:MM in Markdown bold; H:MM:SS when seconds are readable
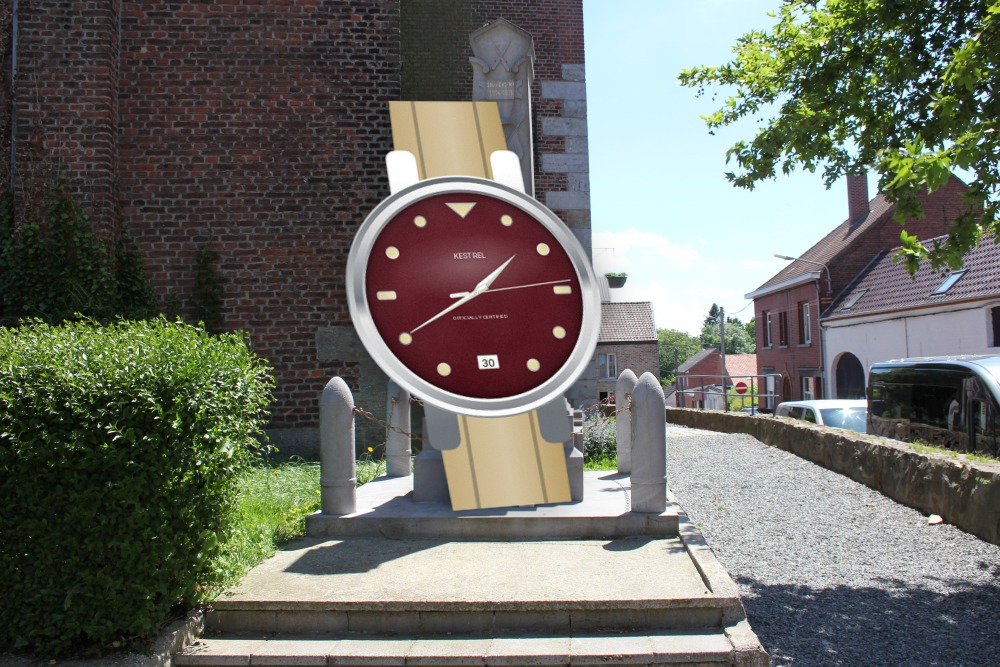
**1:40:14**
